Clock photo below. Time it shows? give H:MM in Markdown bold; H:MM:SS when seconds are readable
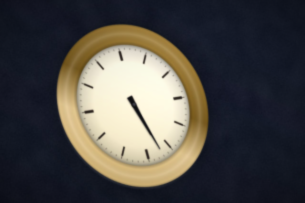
**5:27**
